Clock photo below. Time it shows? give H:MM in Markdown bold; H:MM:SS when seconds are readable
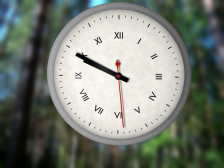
**9:49:29**
